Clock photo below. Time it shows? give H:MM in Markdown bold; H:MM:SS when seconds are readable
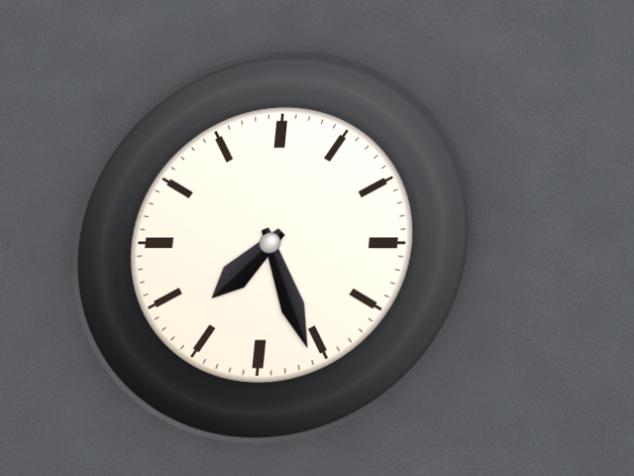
**7:26**
